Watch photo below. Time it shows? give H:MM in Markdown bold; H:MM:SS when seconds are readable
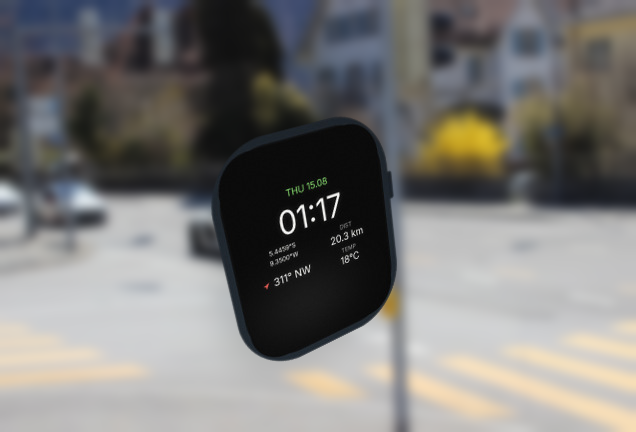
**1:17**
